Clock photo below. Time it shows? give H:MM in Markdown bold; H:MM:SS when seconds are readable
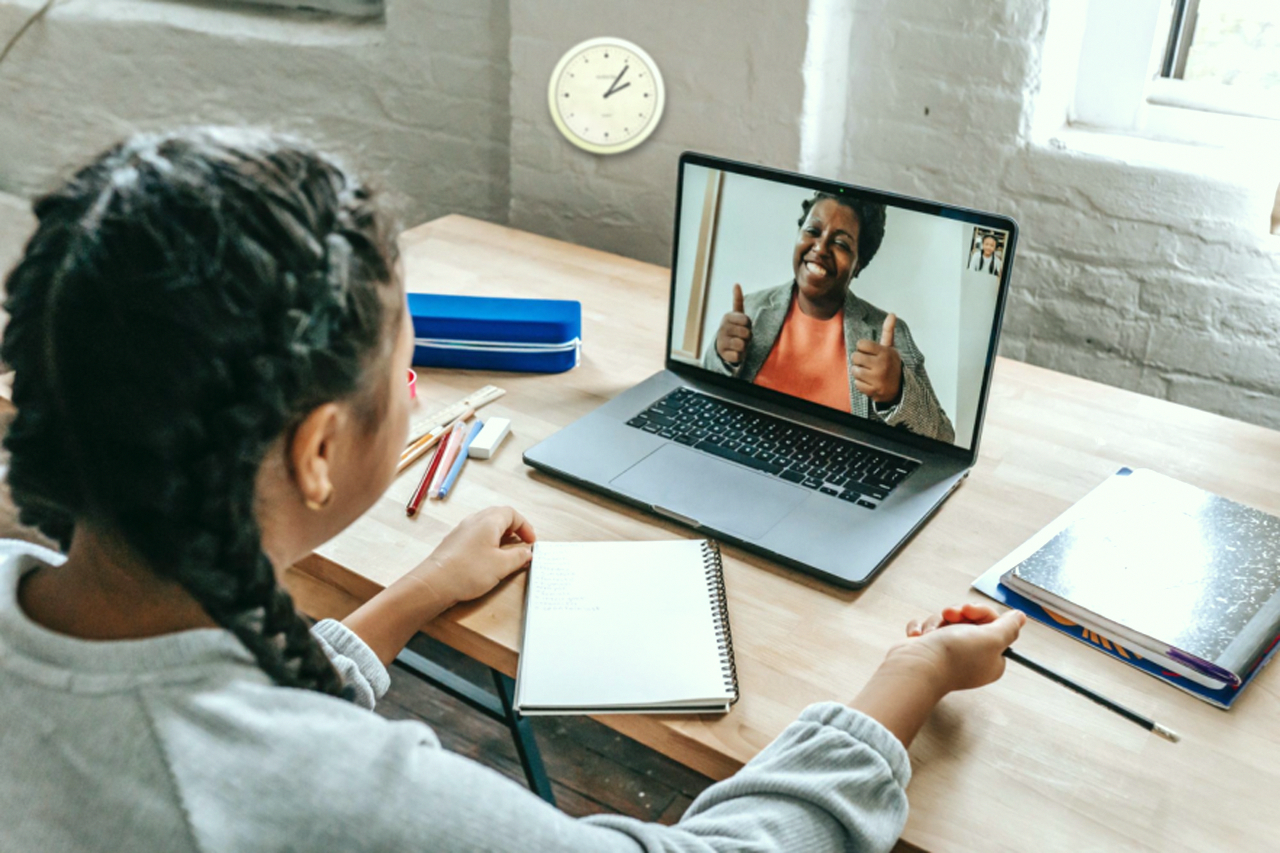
**2:06**
